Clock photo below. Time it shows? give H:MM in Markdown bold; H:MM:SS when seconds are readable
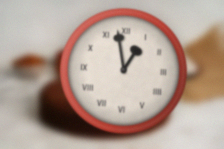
**12:58**
